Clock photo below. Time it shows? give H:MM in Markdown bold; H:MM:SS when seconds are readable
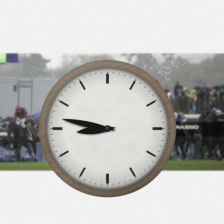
**8:47**
